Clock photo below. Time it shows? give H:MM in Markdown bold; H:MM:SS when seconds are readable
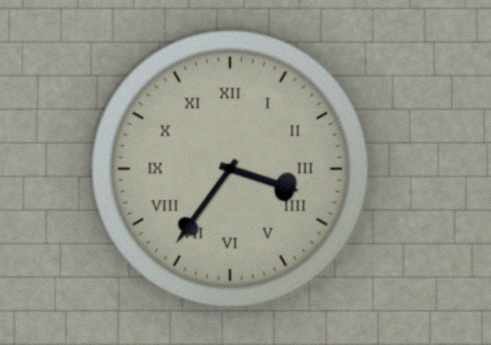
**3:36**
